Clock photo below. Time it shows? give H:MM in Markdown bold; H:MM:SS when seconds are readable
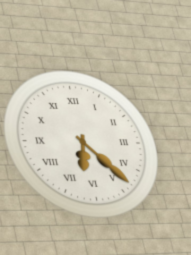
**6:23**
